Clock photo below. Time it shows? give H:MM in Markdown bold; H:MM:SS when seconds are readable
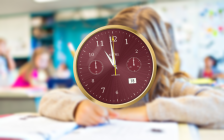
**10:59**
